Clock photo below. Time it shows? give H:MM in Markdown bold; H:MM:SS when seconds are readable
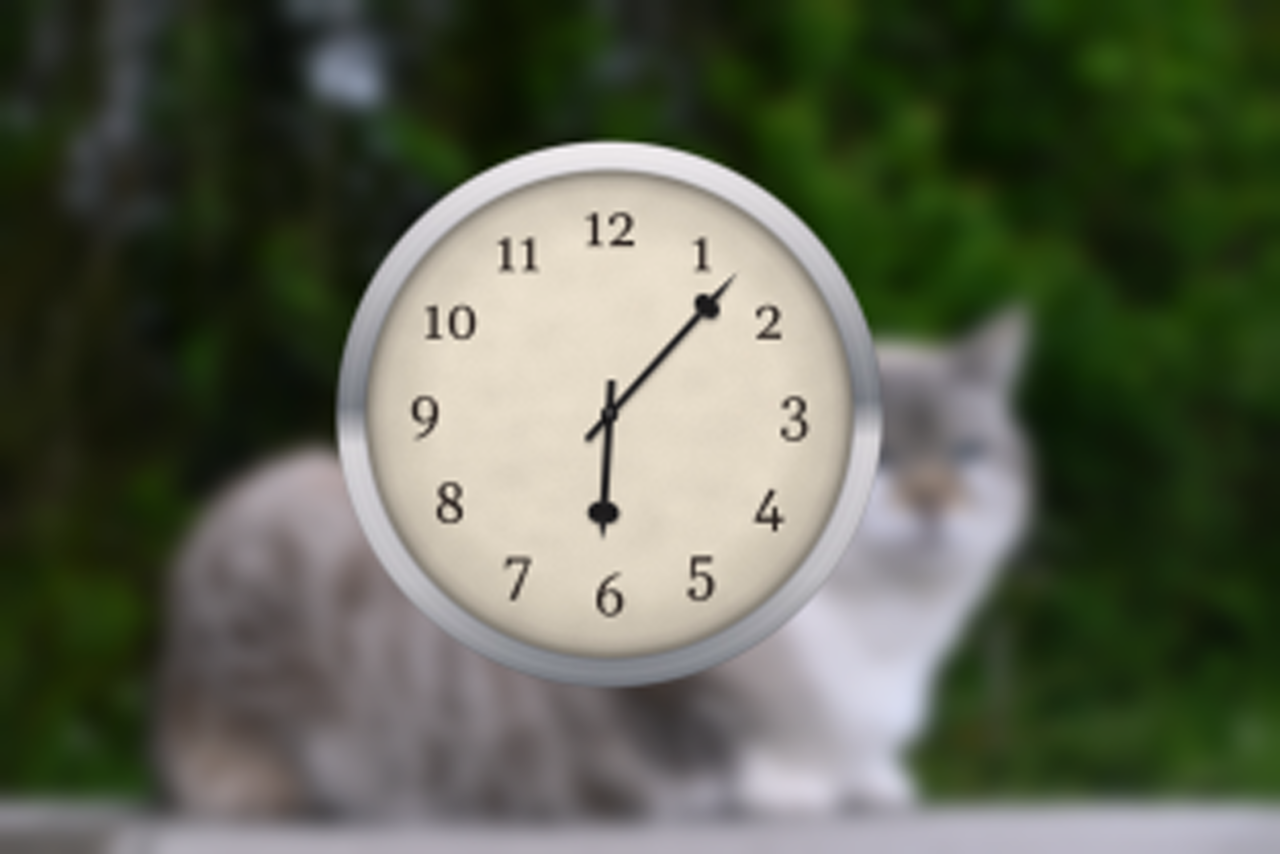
**6:07**
